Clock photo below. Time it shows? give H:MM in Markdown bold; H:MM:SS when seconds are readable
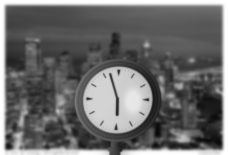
**5:57**
